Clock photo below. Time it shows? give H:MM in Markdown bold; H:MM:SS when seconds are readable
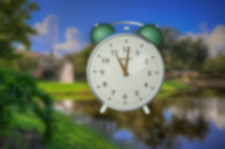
**11:01**
